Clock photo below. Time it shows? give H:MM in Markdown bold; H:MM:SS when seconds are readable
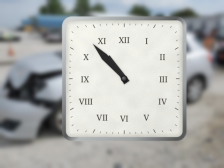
**10:53**
